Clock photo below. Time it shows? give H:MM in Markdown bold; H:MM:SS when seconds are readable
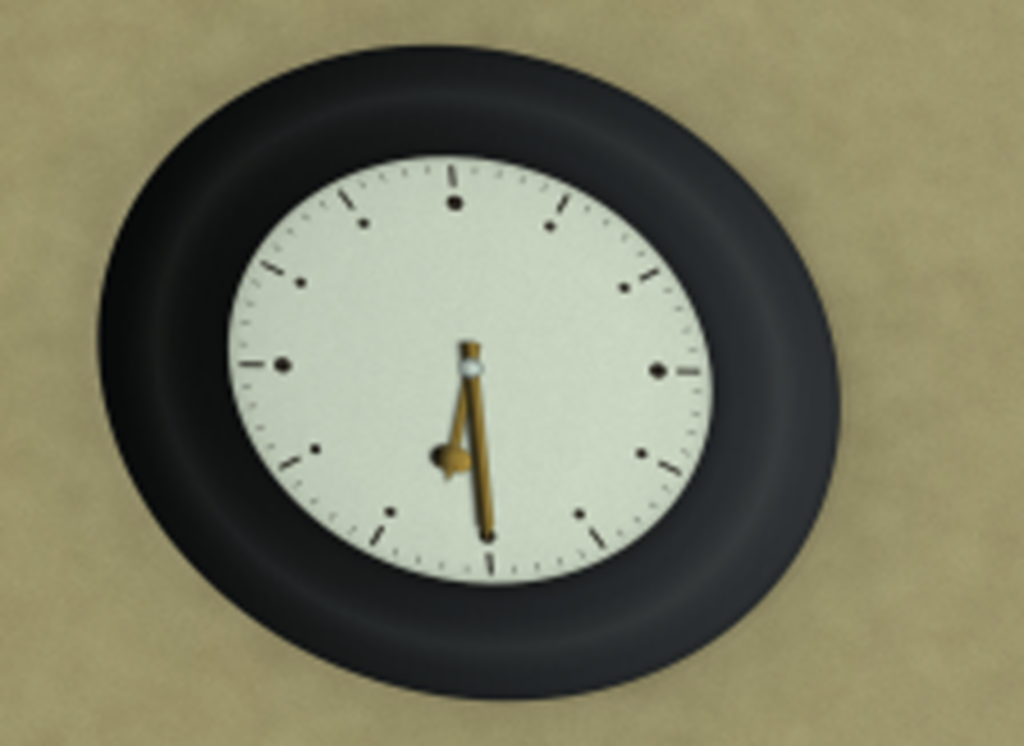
**6:30**
